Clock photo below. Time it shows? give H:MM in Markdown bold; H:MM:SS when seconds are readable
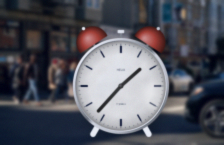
**1:37**
